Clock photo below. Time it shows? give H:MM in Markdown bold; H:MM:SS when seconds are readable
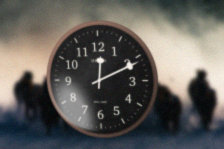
**12:11**
